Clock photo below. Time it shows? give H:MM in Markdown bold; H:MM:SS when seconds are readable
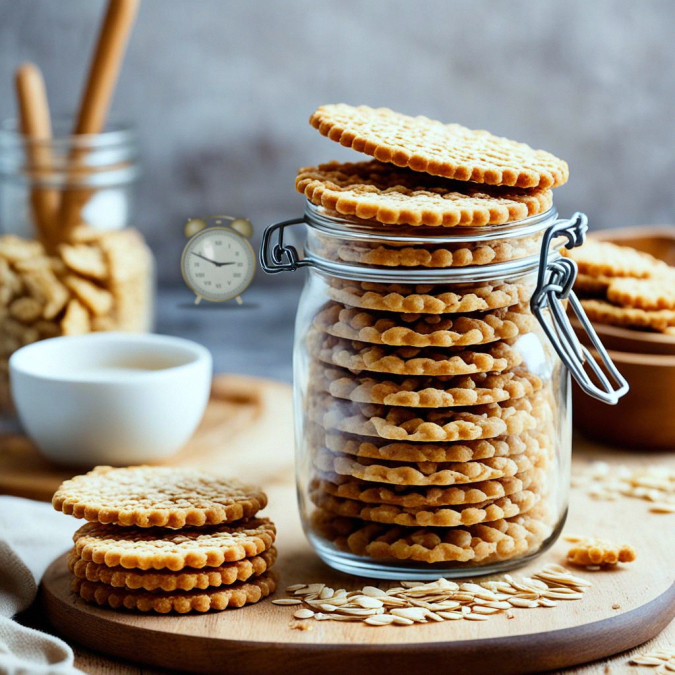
**2:49**
